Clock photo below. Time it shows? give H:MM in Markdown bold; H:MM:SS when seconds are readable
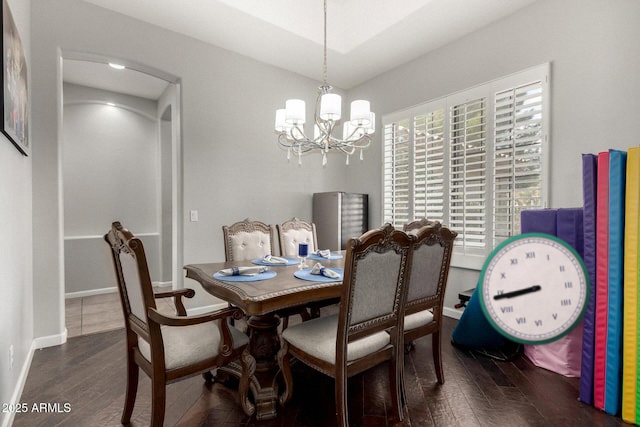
**8:44**
